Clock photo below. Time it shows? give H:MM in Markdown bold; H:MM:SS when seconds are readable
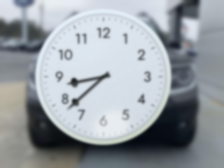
**8:38**
